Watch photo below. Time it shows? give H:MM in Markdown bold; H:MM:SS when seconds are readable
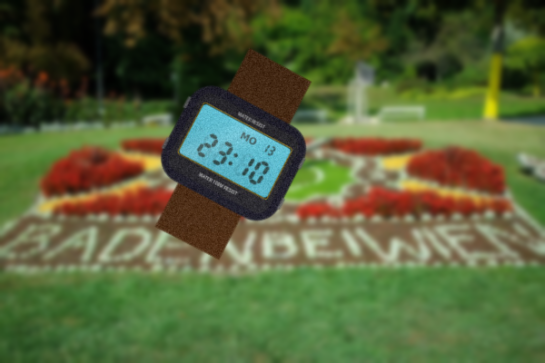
**23:10**
